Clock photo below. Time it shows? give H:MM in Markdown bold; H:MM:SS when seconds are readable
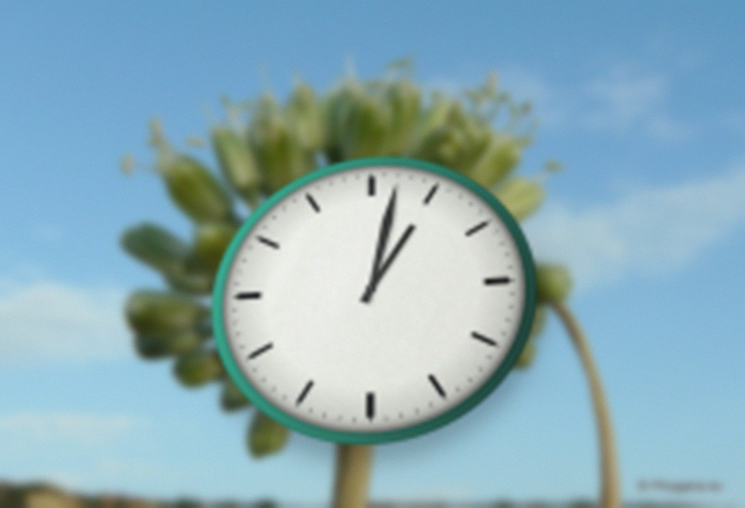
**1:02**
